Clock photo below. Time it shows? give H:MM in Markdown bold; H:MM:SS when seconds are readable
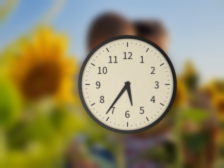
**5:36**
